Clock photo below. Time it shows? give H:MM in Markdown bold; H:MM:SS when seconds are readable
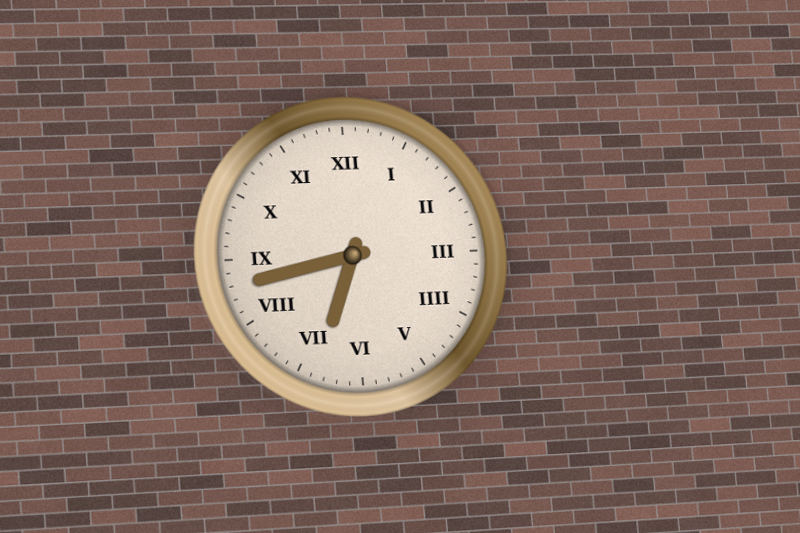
**6:43**
